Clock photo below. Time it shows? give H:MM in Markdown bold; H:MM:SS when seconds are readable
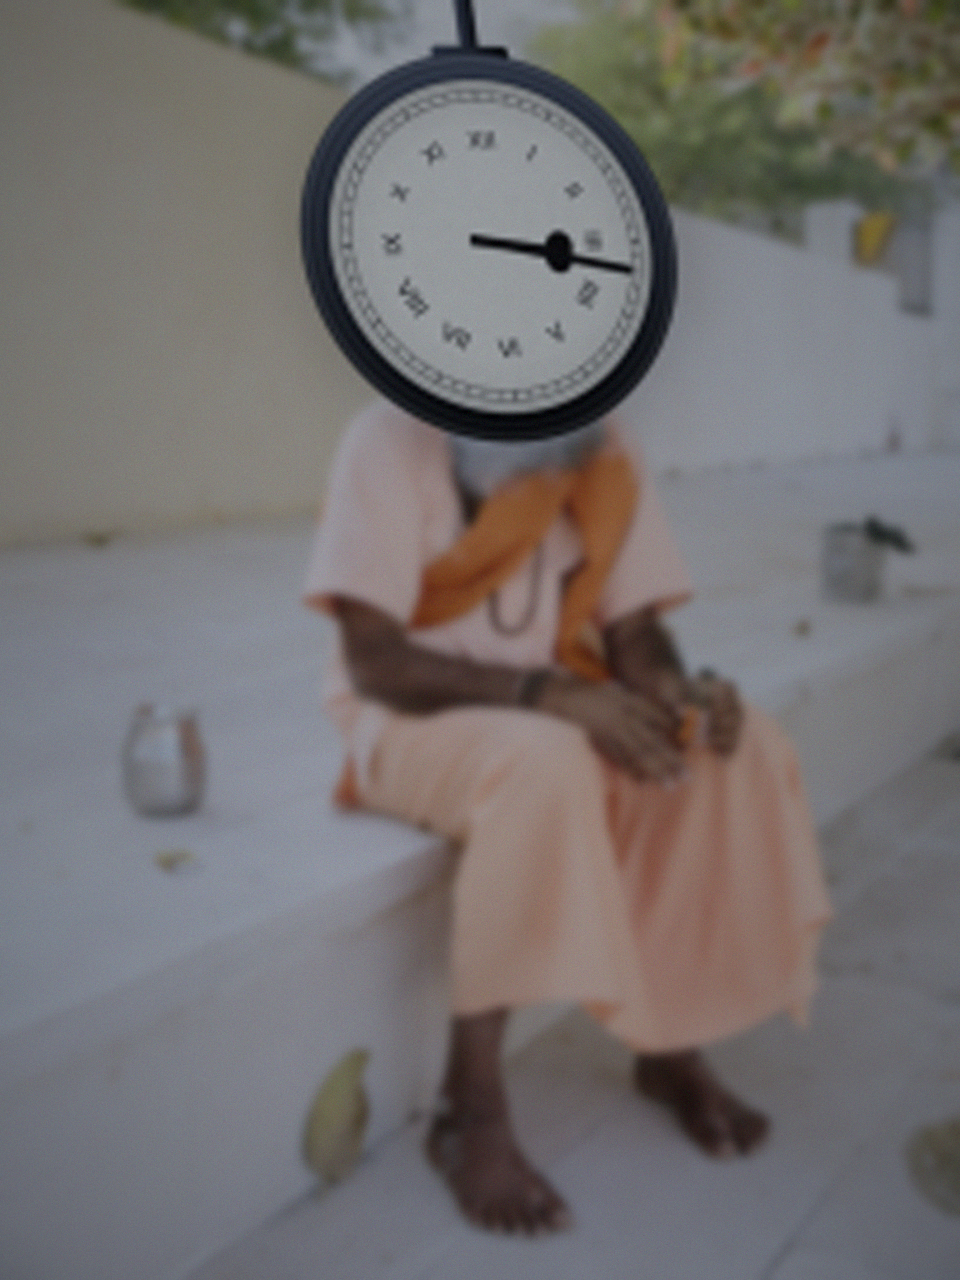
**3:17**
